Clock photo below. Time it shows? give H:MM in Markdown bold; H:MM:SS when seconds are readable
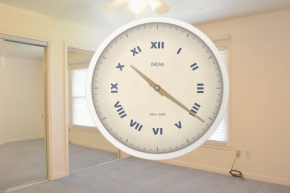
**10:21**
